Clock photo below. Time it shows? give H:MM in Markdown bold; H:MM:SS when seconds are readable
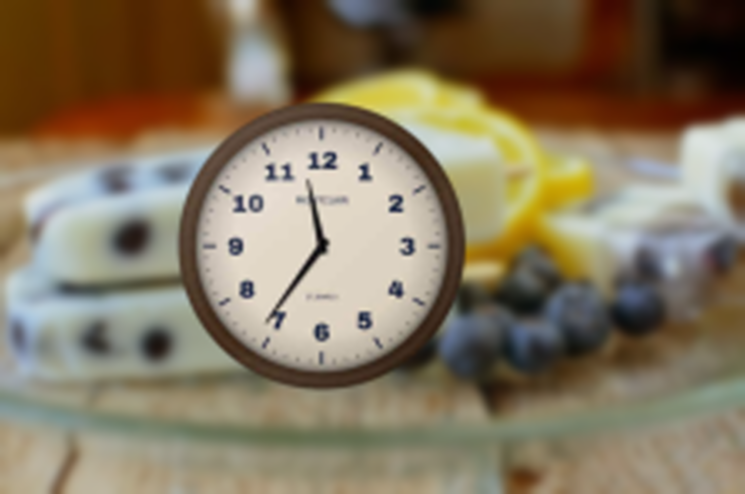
**11:36**
